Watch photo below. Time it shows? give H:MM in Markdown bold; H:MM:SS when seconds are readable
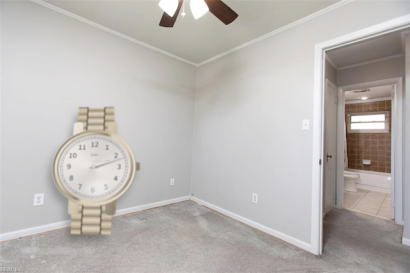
**2:12**
